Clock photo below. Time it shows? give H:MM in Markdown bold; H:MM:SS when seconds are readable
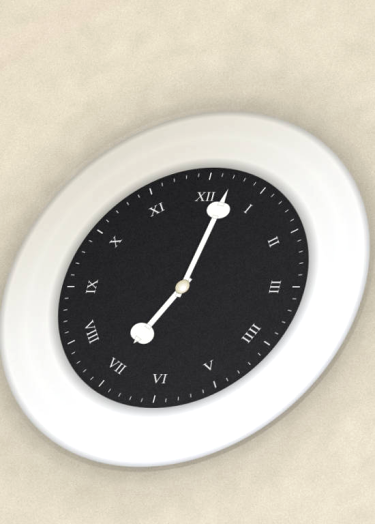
**7:02**
